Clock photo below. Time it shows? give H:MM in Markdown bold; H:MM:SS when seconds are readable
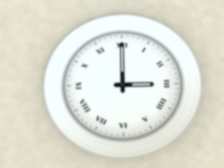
**3:00**
